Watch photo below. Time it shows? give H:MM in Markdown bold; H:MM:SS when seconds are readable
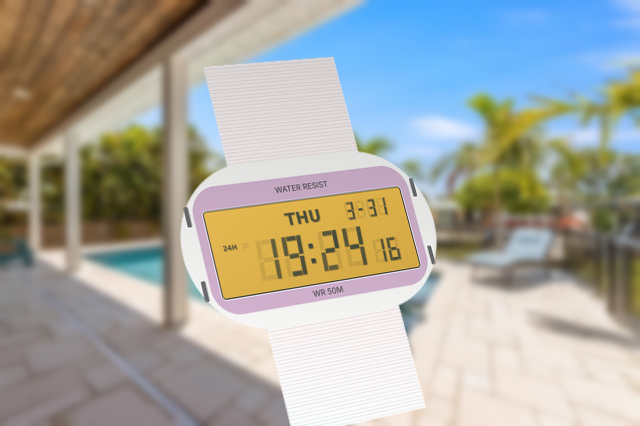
**19:24:16**
